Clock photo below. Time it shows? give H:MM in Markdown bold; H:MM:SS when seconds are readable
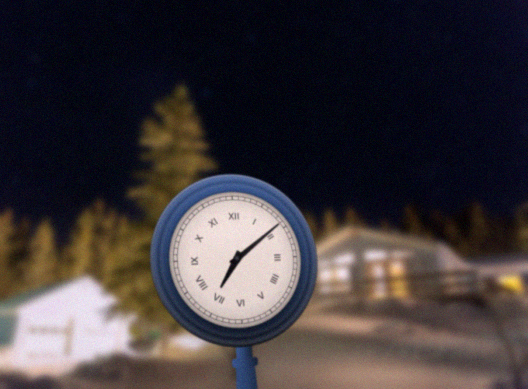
**7:09**
